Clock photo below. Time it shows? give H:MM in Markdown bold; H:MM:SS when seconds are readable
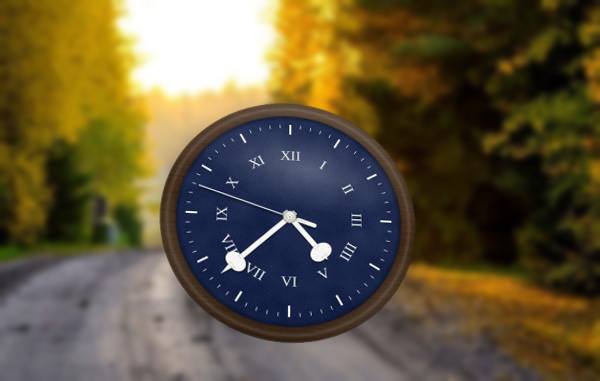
**4:37:48**
